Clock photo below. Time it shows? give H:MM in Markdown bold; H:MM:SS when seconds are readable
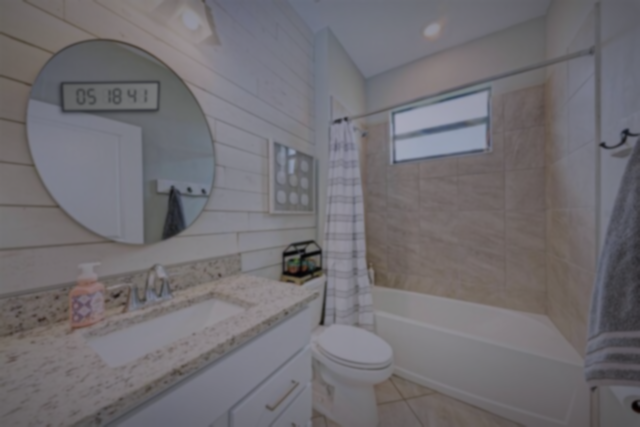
**5:18:41**
